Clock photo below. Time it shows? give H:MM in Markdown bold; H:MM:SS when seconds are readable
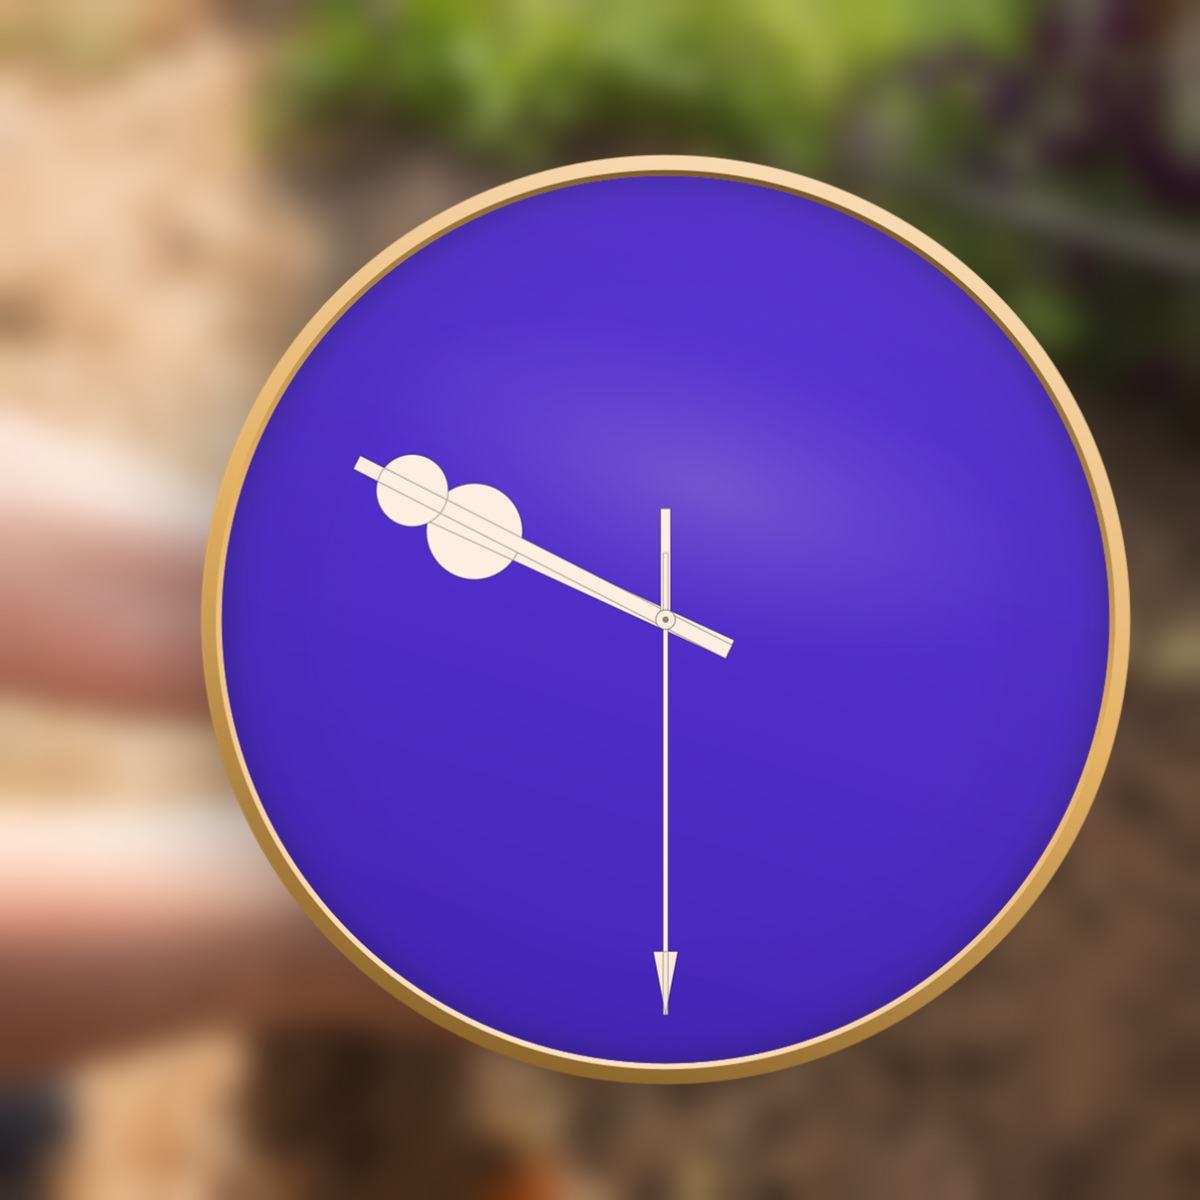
**9:49:30**
